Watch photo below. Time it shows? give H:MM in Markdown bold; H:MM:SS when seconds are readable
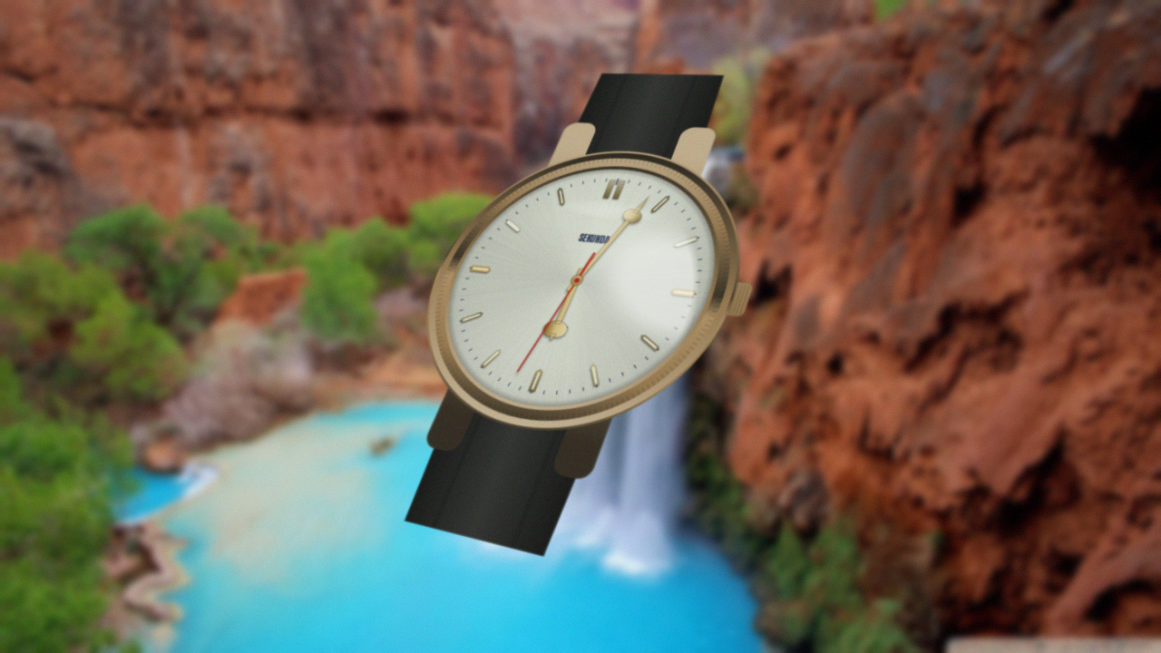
**6:03:32**
